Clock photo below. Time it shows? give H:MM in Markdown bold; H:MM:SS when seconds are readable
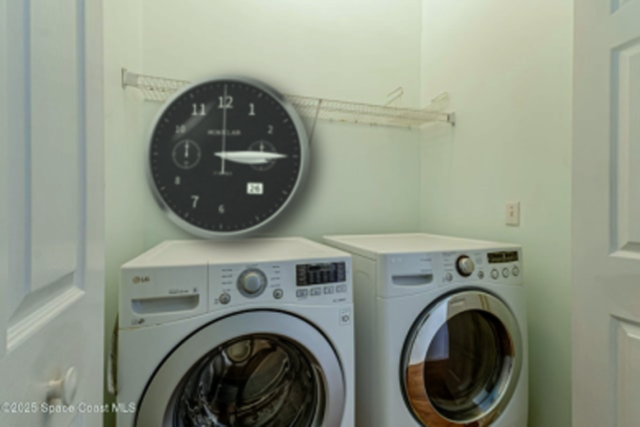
**3:15**
